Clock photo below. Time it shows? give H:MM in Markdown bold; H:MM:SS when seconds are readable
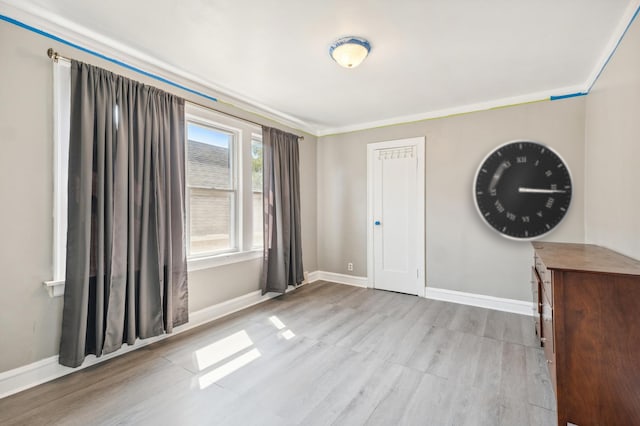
**3:16**
